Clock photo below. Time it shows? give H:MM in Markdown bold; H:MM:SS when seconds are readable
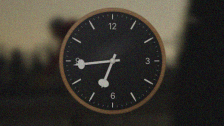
**6:44**
